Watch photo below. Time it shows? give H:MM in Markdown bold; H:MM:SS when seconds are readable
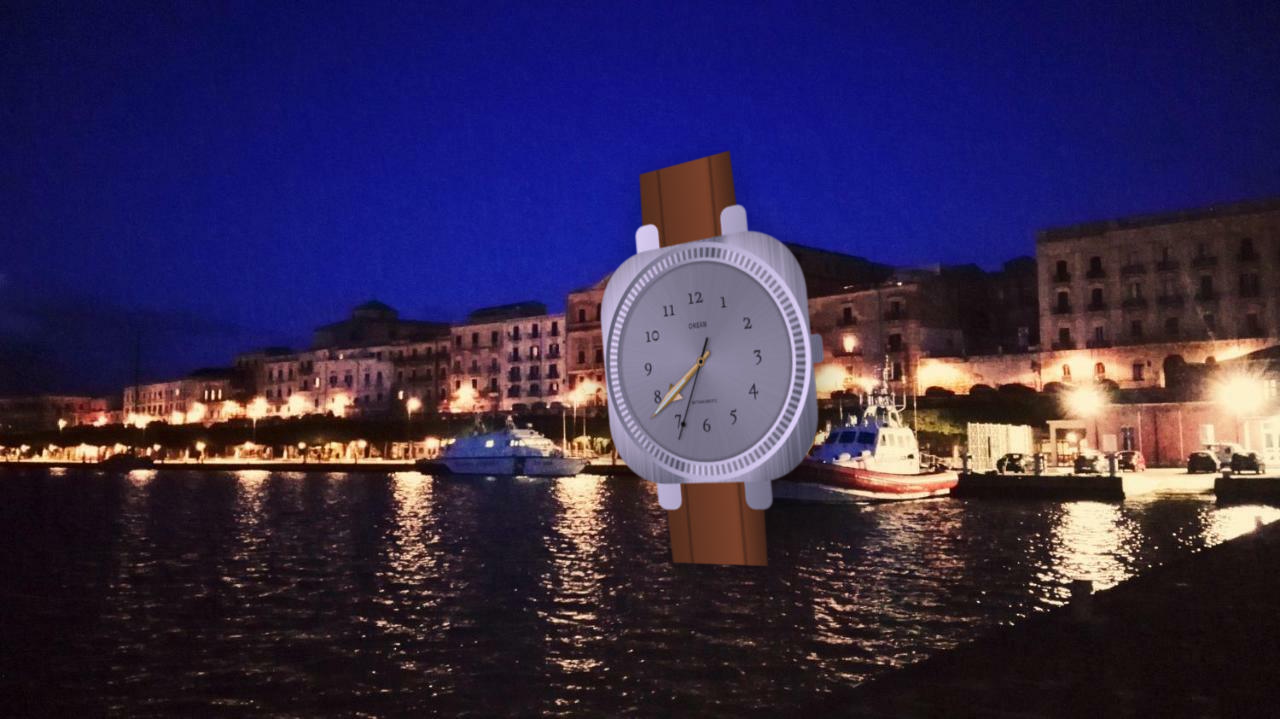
**7:38:34**
